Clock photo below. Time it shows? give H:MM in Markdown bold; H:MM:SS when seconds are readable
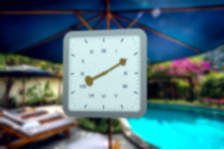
**8:10**
